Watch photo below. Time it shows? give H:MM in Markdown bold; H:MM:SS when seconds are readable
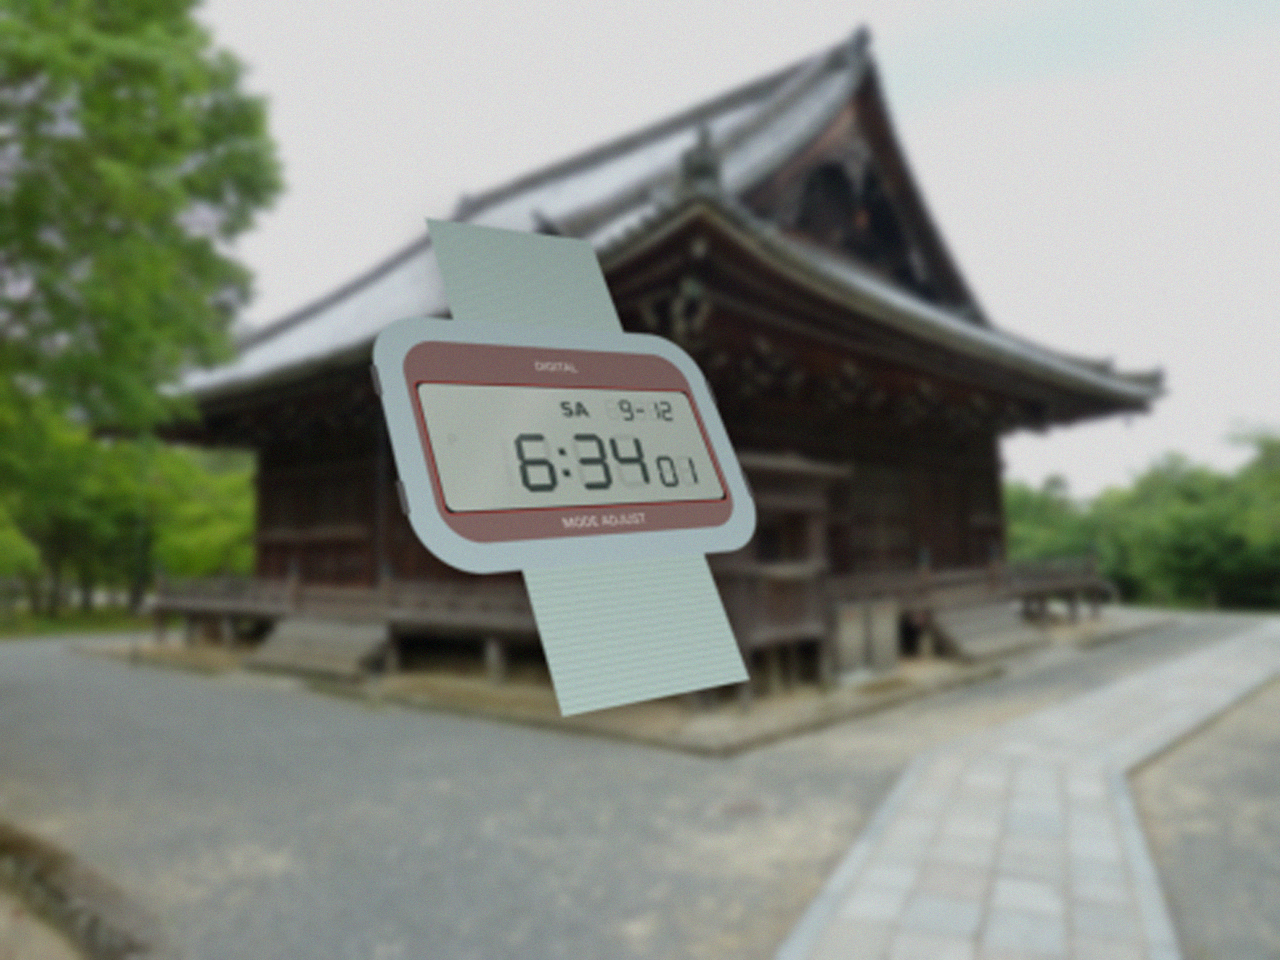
**6:34:01**
